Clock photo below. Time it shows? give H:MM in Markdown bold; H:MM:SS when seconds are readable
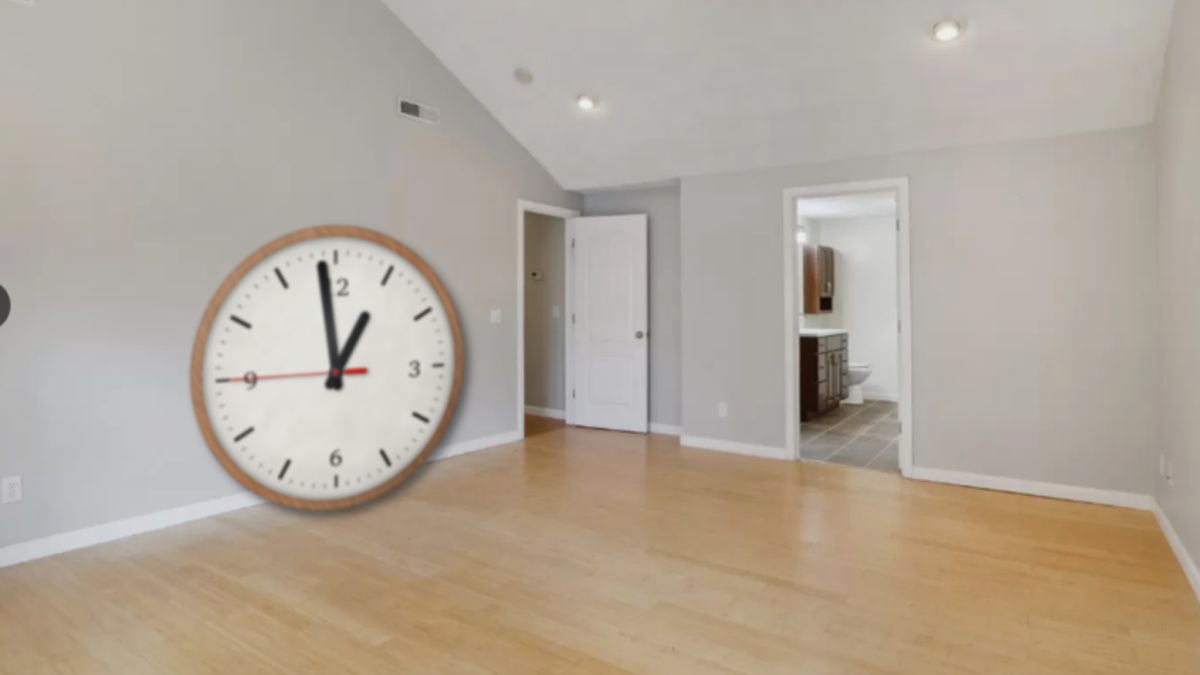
**12:58:45**
